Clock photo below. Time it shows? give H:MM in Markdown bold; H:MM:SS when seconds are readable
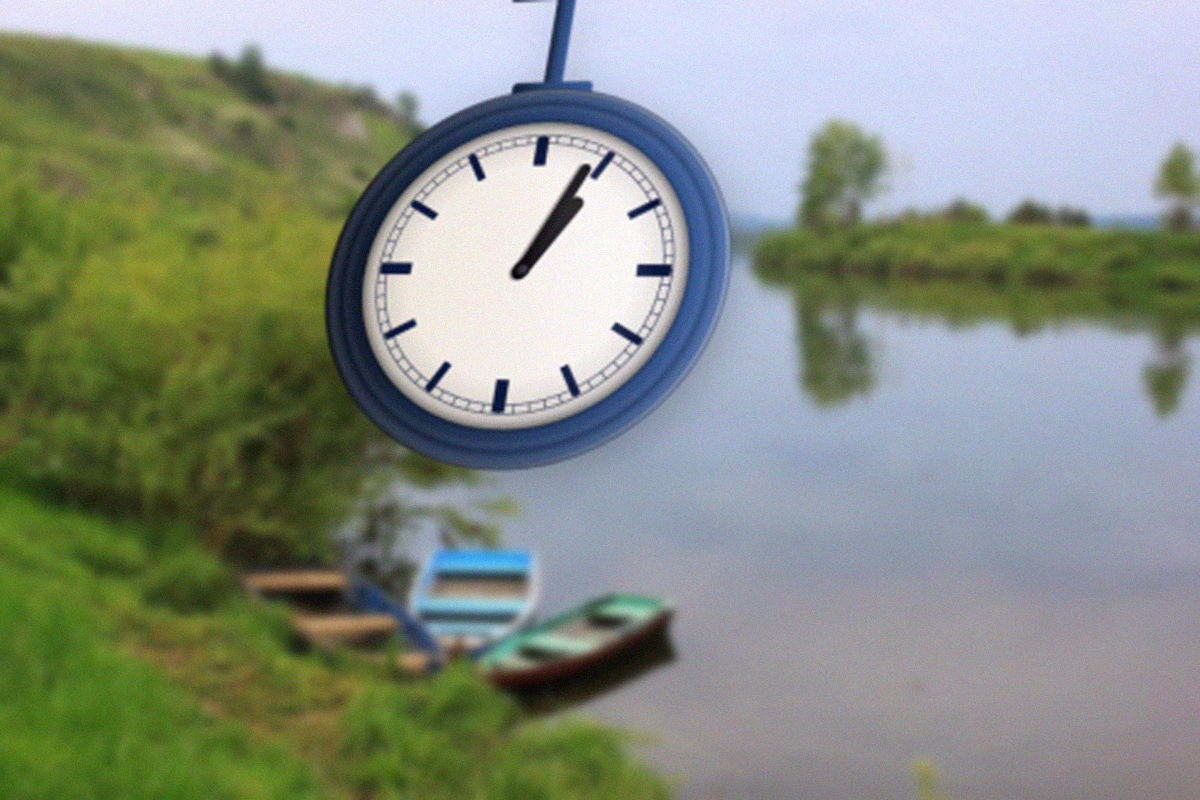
**1:04**
